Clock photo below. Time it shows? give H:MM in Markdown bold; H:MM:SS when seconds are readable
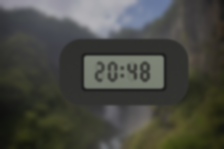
**20:48**
